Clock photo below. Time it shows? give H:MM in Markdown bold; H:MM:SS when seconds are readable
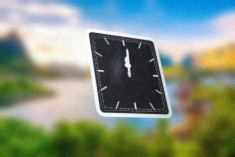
**12:01**
